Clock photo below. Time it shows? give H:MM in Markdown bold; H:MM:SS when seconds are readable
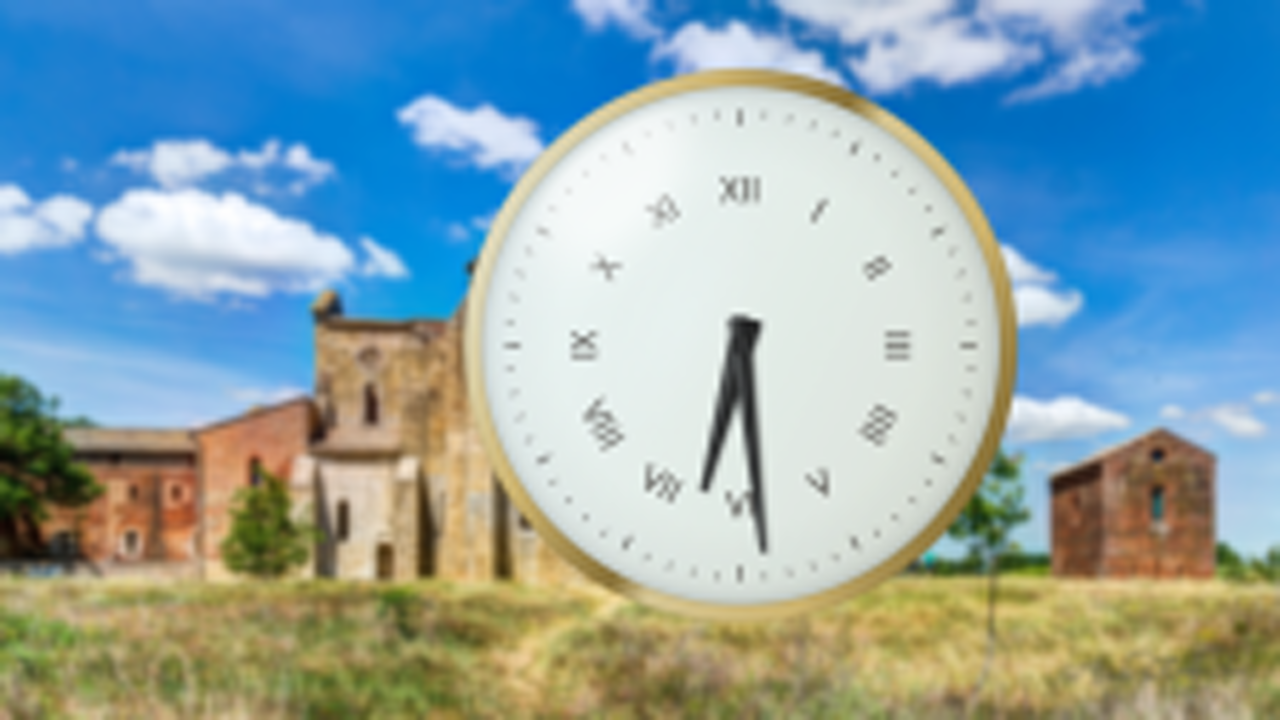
**6:29**
